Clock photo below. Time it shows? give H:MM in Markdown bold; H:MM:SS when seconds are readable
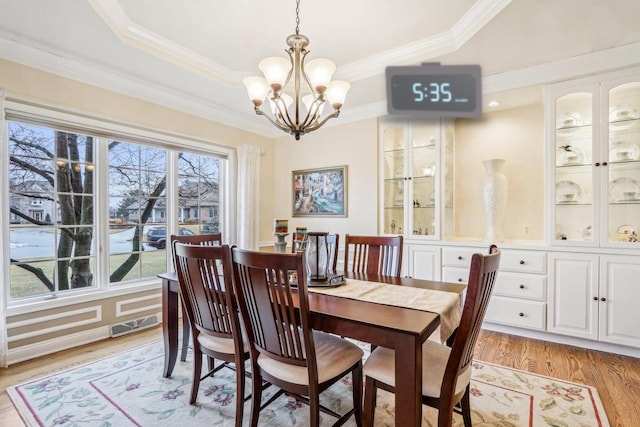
**5:35**
